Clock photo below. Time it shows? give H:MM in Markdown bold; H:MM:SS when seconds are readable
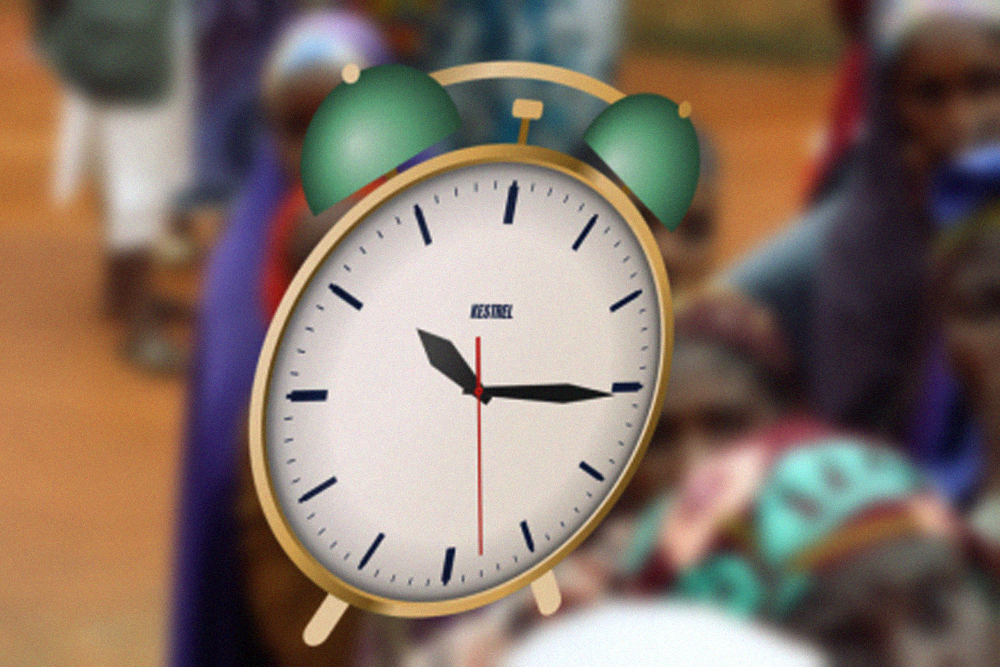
**10:15:28**
